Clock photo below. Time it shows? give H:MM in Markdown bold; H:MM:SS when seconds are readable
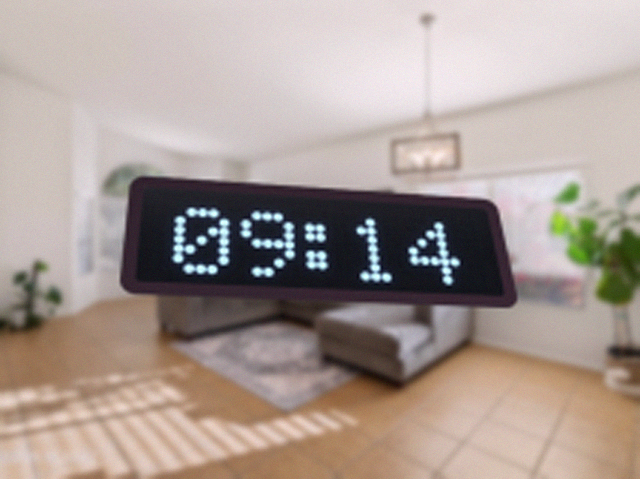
**9:14**
